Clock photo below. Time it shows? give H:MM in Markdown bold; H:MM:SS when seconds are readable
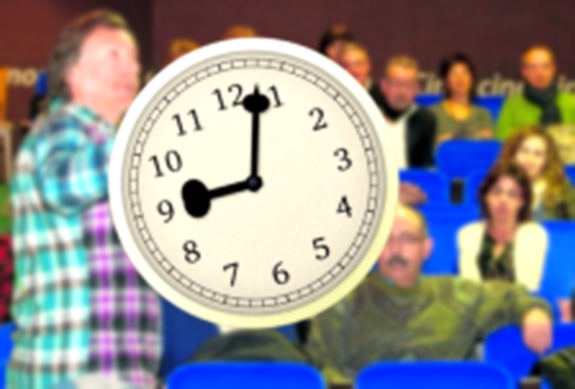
**9:03**
